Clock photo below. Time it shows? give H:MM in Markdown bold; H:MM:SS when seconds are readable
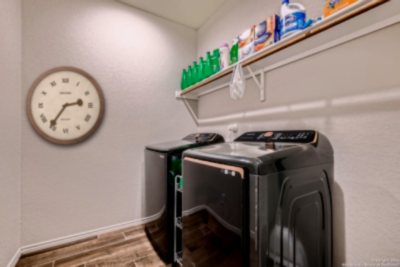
**2:36**
